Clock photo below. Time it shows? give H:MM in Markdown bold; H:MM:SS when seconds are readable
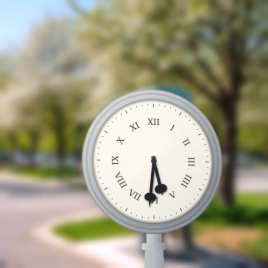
**5:31**
